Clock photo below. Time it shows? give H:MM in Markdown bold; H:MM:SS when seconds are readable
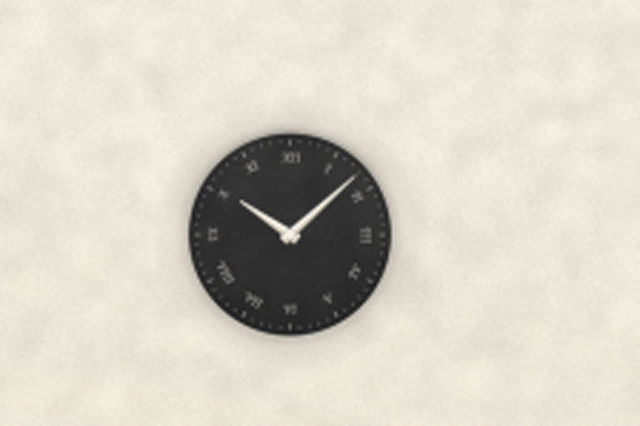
**10:08**
